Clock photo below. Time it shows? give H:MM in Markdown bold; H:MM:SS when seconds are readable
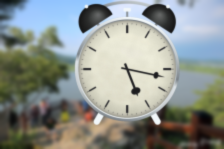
**5:17**
